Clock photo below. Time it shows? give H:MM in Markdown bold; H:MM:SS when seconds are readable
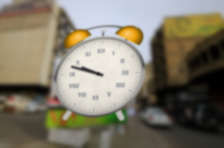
**9:48**
